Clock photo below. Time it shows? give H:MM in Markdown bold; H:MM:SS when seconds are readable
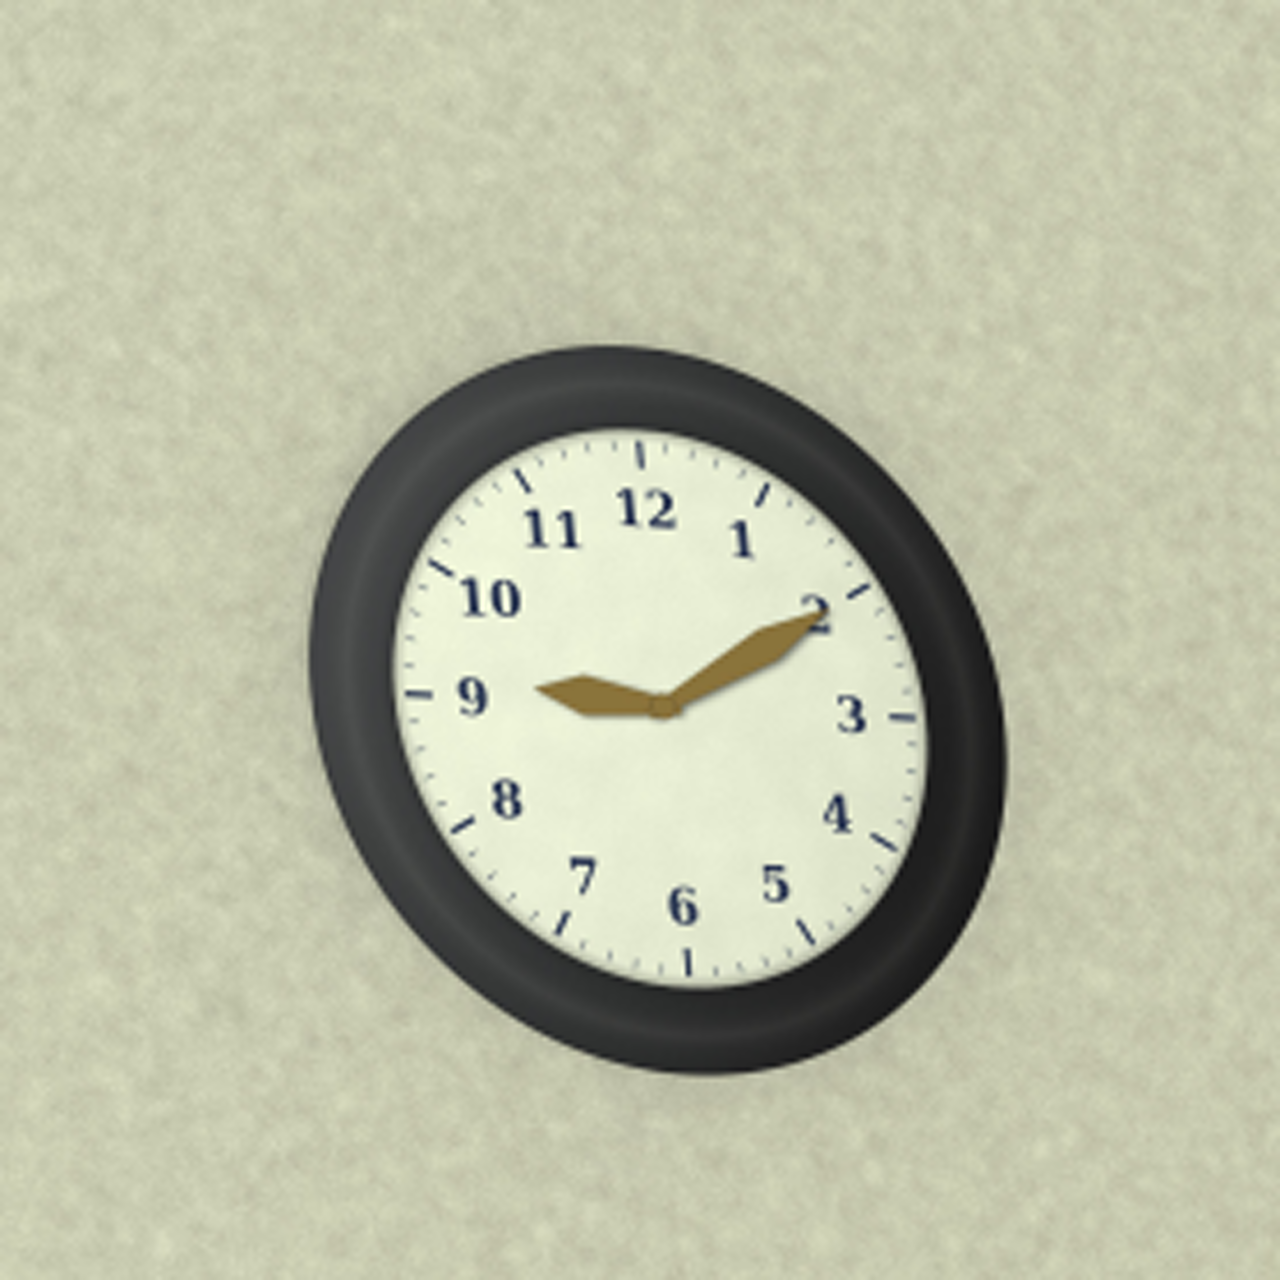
**9:10**
